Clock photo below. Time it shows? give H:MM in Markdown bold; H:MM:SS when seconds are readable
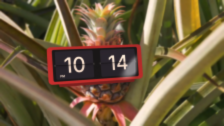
**10:14**
